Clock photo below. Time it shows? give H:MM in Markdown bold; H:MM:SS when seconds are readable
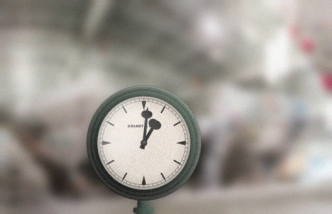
**1:01**
